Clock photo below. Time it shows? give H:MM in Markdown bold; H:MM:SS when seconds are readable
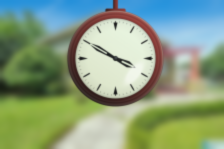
**3:50**
